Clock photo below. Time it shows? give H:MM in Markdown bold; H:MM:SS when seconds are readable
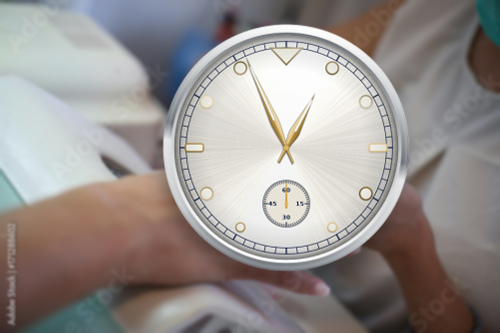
**12:56**
